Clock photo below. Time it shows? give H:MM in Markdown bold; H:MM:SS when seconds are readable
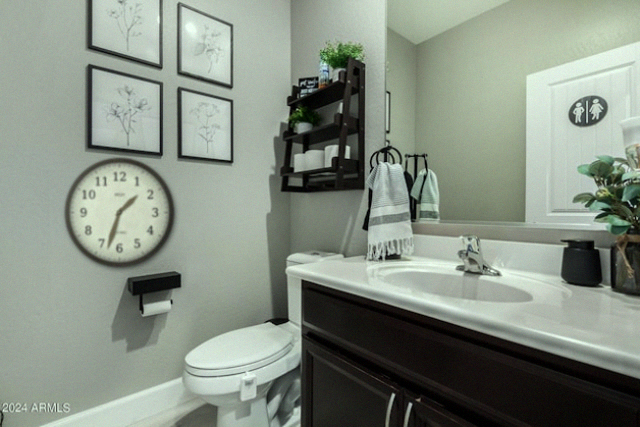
**1:33**
